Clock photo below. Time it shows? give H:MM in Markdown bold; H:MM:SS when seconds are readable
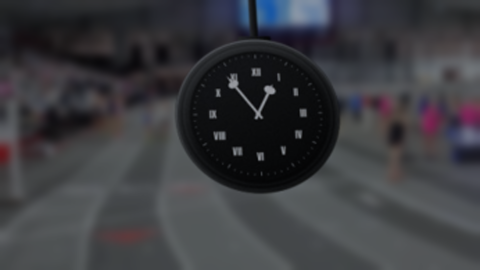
**12:54**
